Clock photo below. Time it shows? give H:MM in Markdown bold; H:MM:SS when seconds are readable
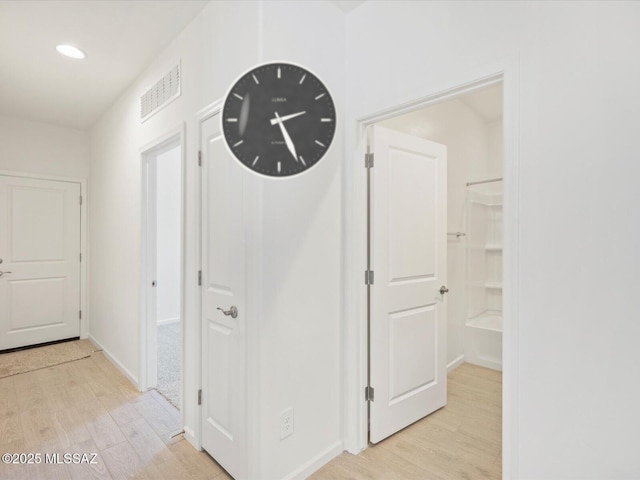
**2:26**
